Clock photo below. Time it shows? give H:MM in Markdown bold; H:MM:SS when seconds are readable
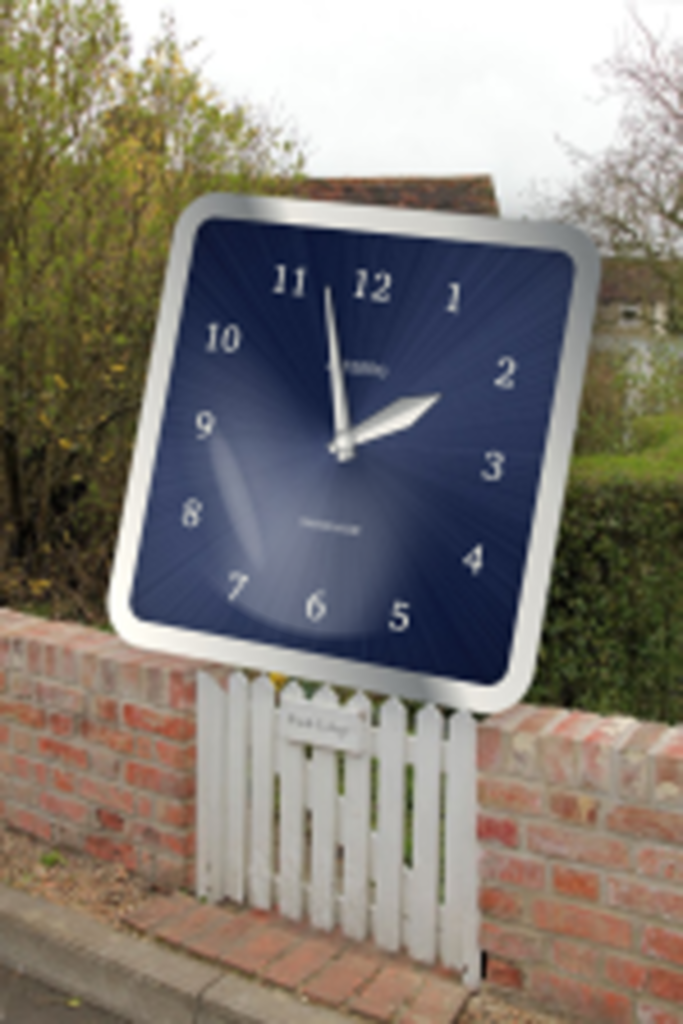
**1:57**
